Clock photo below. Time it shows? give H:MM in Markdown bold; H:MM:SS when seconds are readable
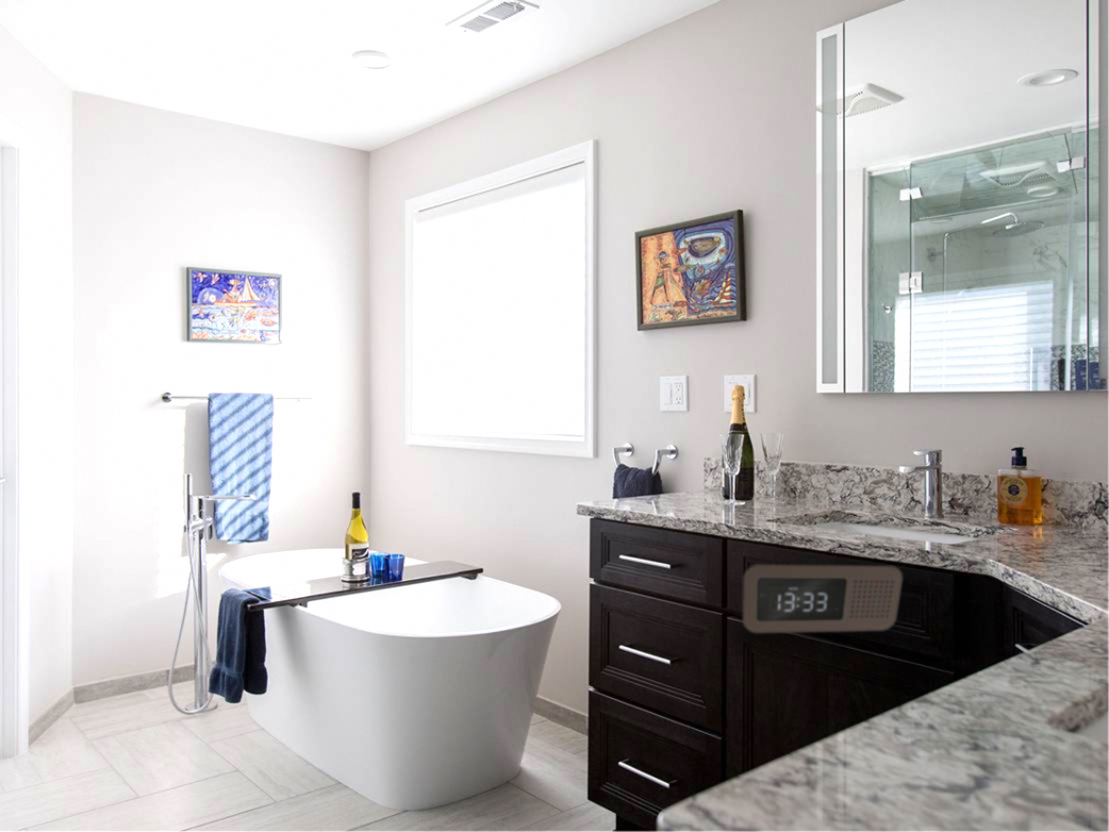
**13:33**
